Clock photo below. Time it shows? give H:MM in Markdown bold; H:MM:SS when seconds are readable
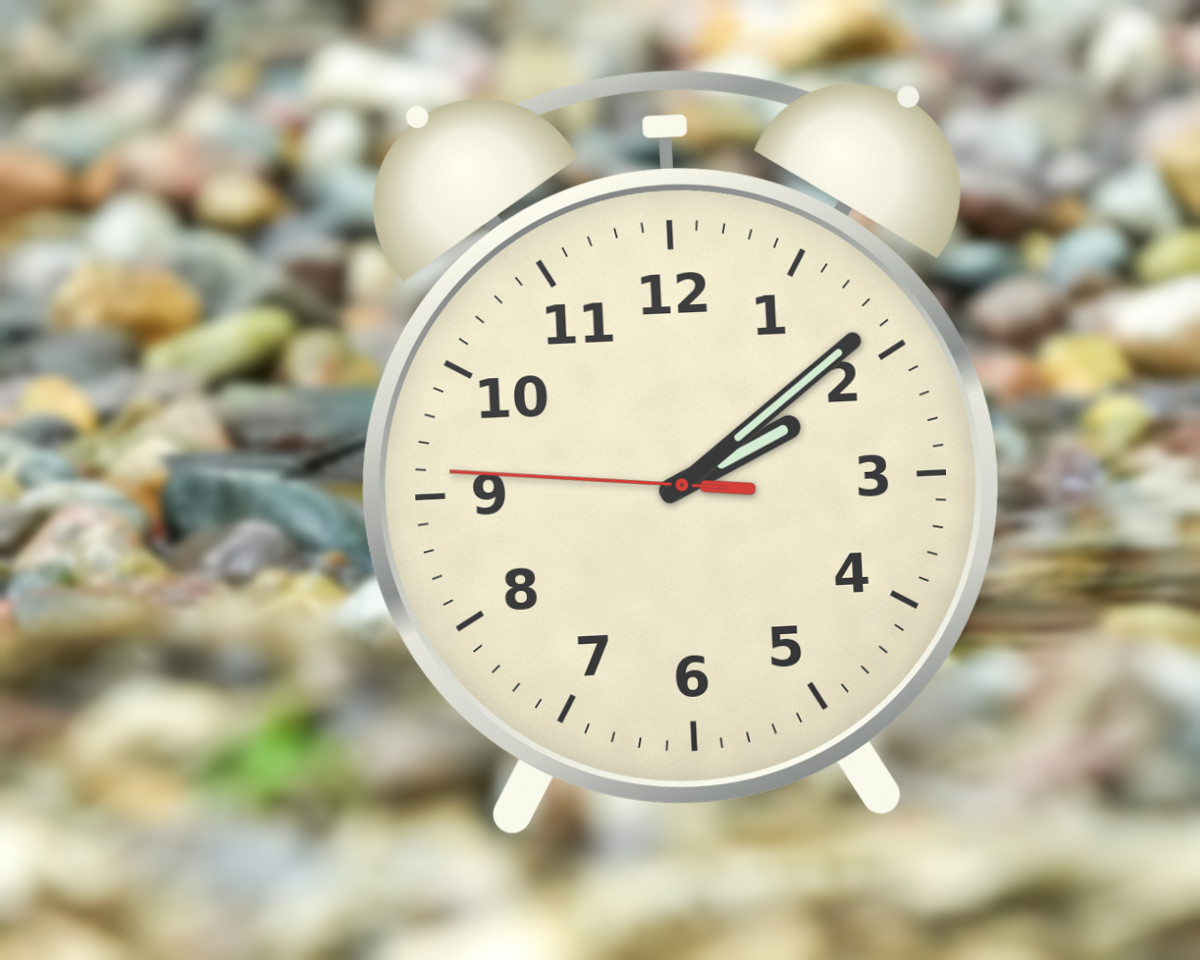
**2:08:46**
